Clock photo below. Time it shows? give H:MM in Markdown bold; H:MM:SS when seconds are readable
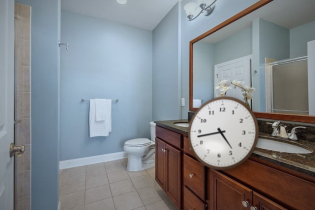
**4:43**
